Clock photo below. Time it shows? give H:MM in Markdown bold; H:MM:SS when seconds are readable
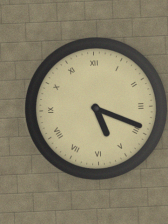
**5:19**
